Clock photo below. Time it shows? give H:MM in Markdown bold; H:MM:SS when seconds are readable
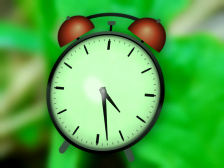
**4:28**
